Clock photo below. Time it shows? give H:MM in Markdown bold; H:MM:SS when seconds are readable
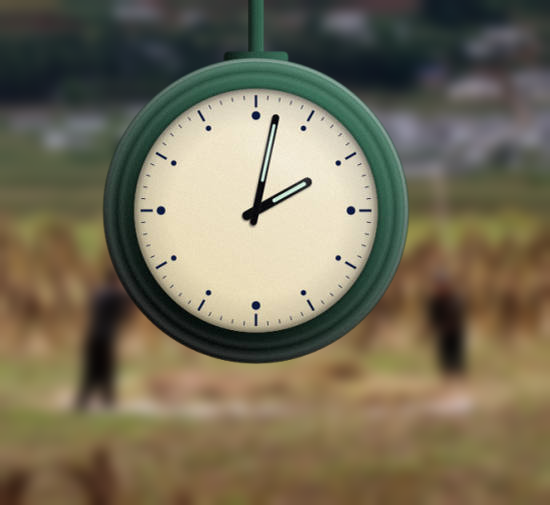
**2:02**
